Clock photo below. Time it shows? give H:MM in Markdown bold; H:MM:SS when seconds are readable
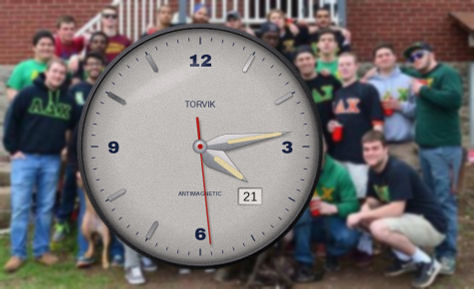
**4:13:29**
